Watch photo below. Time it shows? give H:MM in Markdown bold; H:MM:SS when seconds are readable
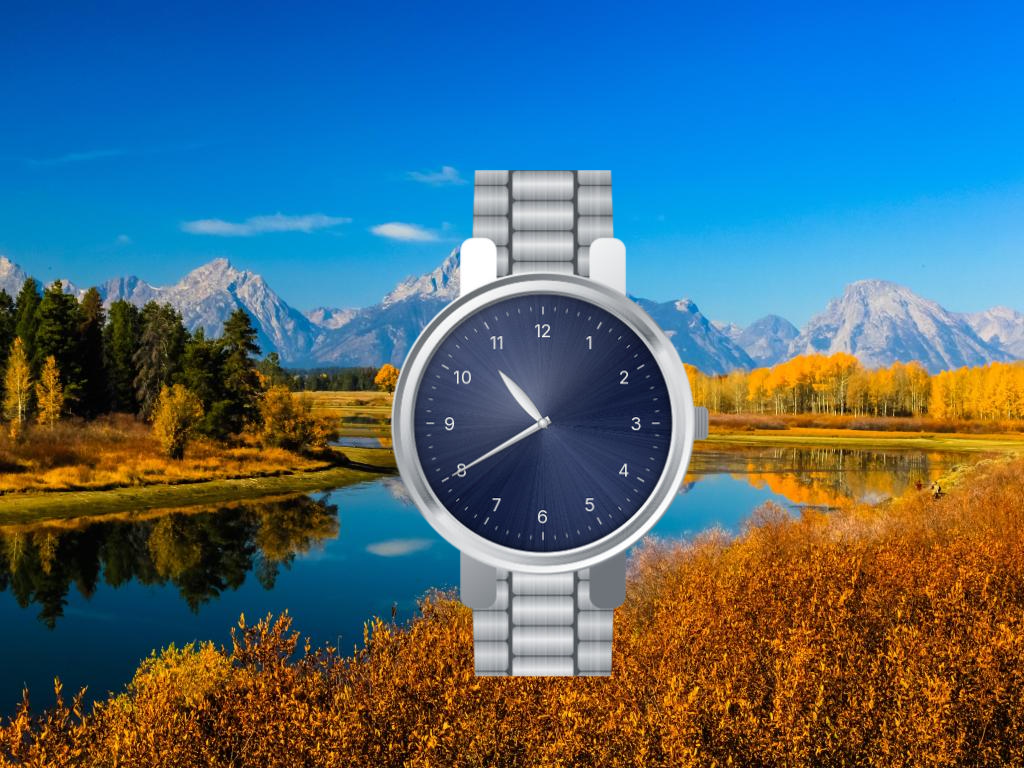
**10:40**
